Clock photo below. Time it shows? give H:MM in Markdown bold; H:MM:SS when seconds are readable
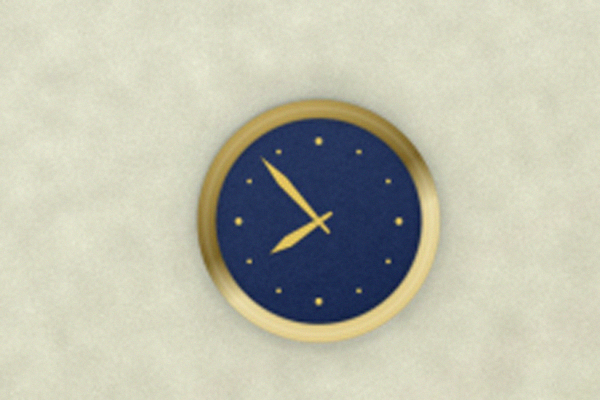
**7:53**
